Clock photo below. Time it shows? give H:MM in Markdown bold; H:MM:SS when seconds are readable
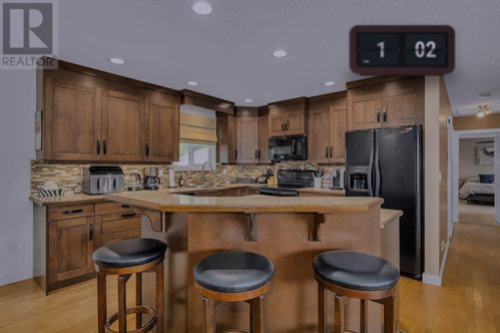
**1:02**
